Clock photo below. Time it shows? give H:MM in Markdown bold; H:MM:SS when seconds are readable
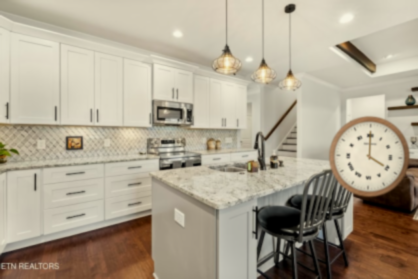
**4:00**
